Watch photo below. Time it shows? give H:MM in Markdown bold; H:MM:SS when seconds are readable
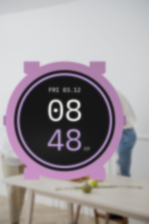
**8:48**
